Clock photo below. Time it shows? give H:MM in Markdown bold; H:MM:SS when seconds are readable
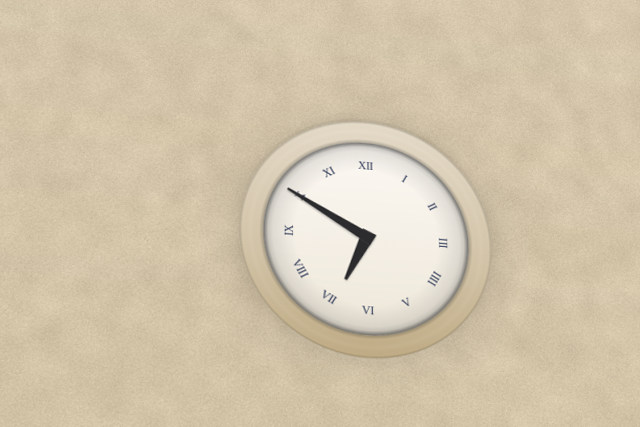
**6:50**
